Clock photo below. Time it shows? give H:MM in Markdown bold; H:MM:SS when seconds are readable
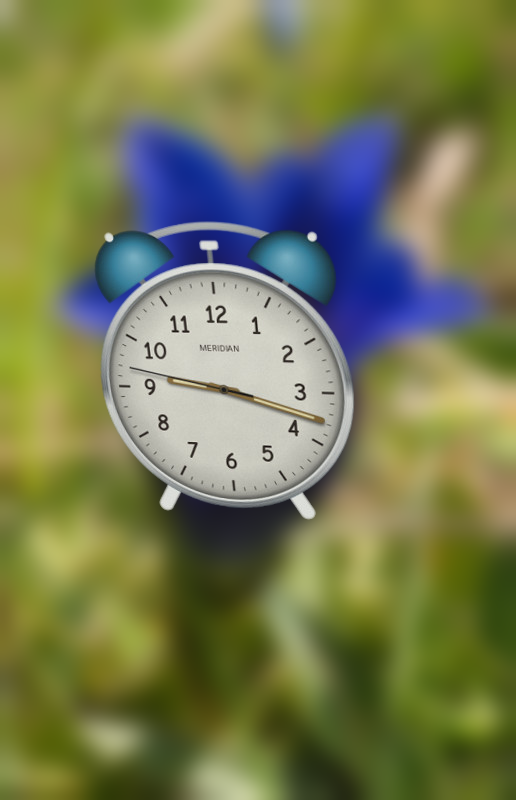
**9:17:47**
